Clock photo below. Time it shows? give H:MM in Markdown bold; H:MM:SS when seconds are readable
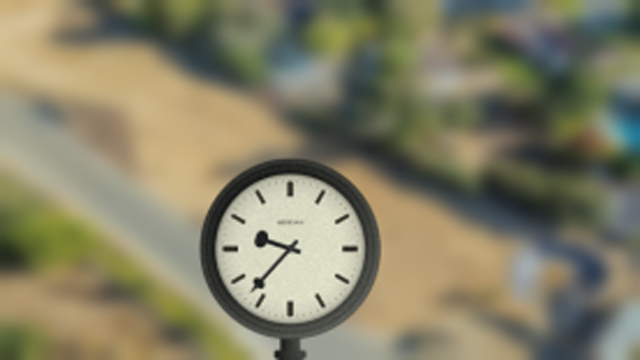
**9:37**
